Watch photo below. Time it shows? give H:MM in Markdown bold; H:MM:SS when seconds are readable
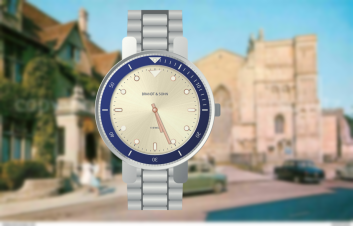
**5:26**
